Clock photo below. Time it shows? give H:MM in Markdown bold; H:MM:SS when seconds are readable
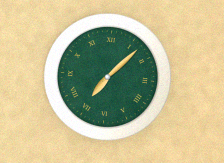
**7:07**
